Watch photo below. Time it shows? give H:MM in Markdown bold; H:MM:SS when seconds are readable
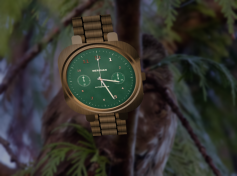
**3:26**
